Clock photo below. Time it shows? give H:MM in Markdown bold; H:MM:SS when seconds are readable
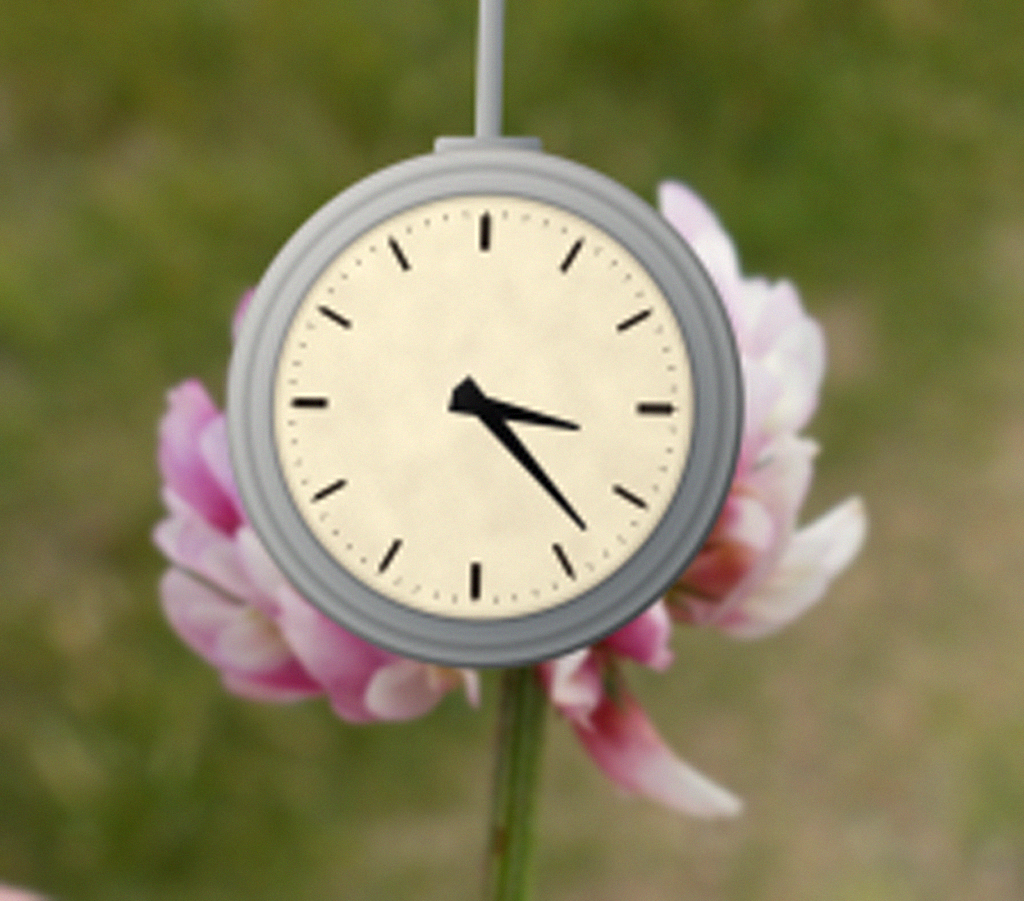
**3:23**
